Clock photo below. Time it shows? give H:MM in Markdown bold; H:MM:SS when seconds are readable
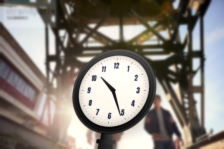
**10:26**
